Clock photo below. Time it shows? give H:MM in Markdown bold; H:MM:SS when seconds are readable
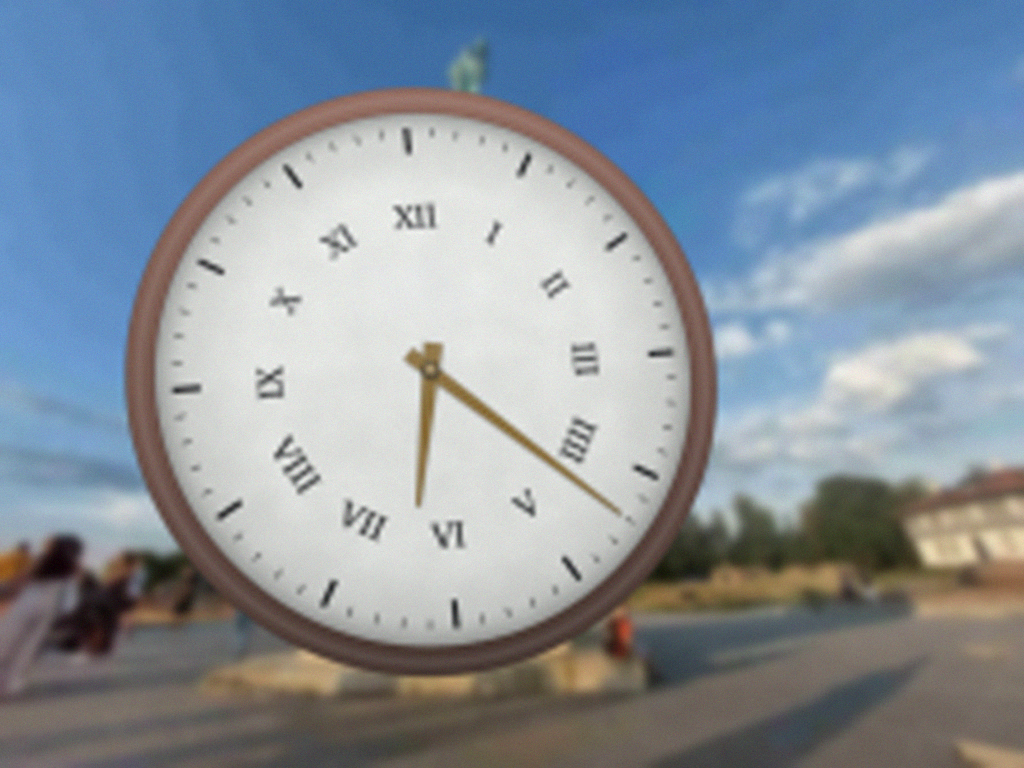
**6:22**
